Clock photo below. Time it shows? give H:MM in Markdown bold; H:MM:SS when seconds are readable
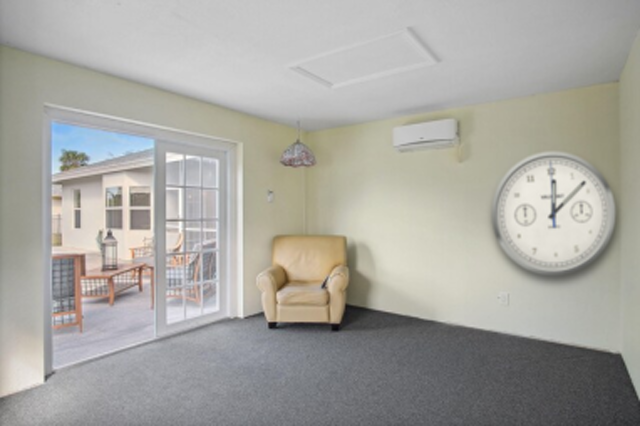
**12:08**
